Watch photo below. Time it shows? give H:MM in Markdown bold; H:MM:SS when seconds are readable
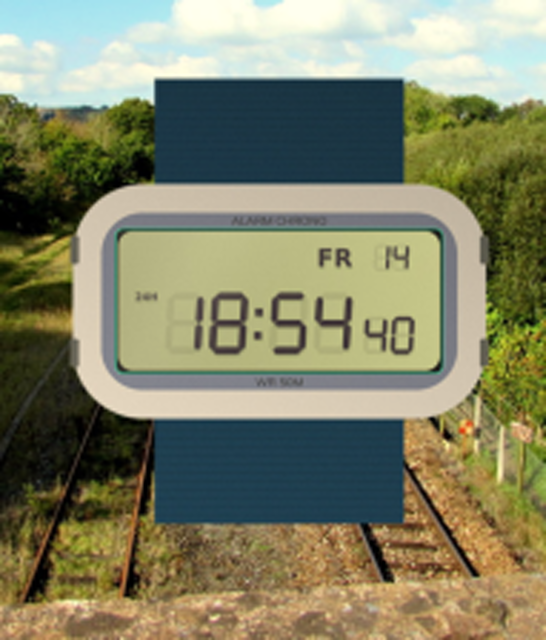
**18:54:40**
